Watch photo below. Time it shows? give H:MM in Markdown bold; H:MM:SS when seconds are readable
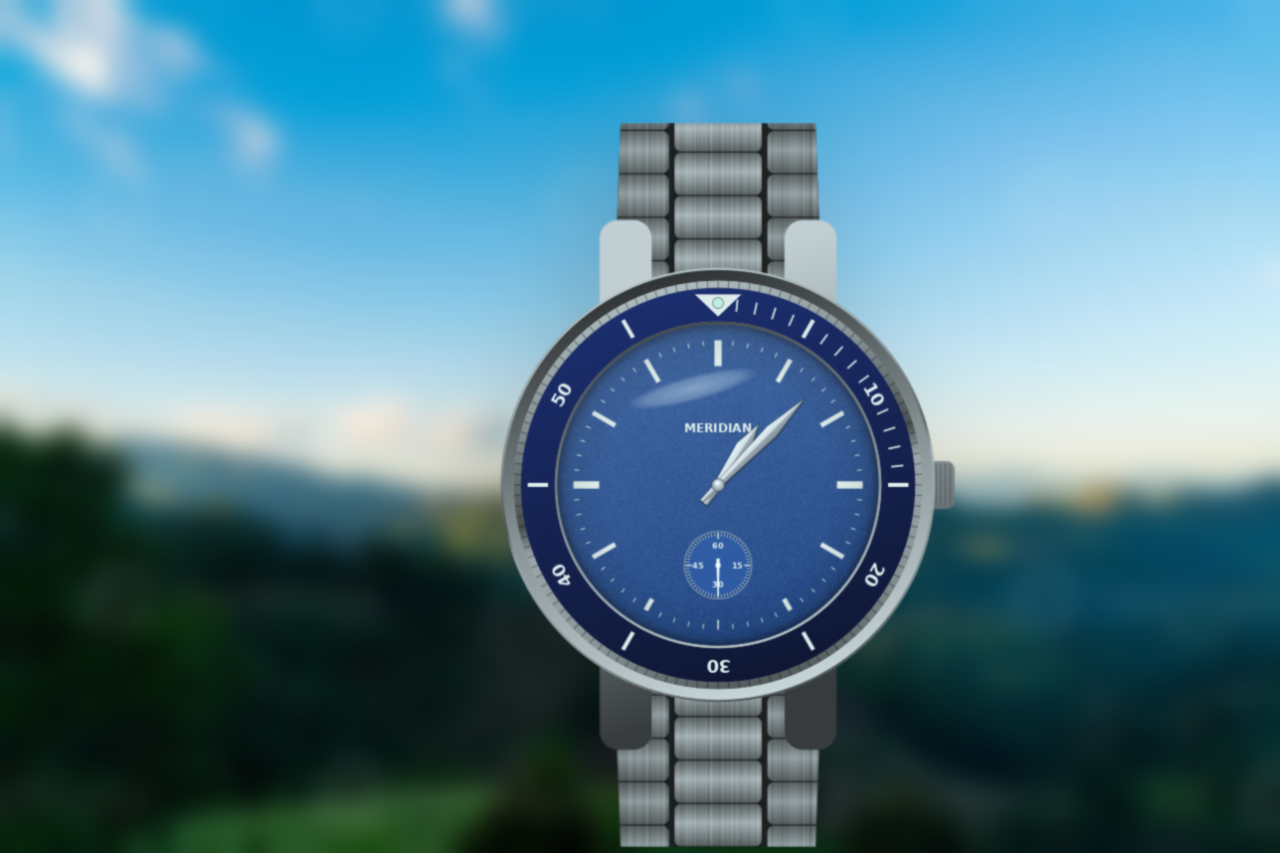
**1:07:30**
